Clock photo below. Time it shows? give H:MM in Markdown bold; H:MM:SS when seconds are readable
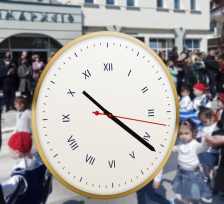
**10:21:17**
